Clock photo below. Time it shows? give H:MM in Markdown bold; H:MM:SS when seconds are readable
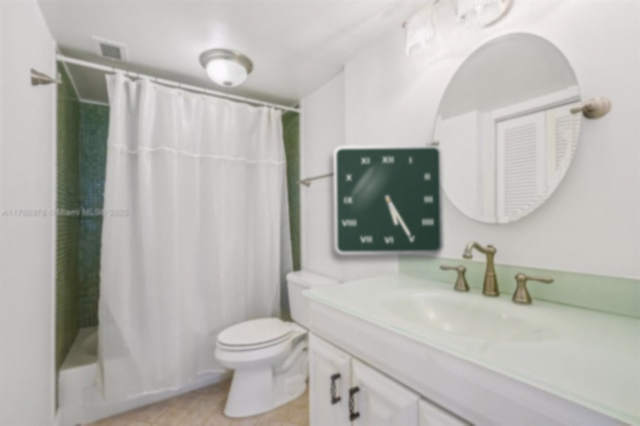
**5:25**
